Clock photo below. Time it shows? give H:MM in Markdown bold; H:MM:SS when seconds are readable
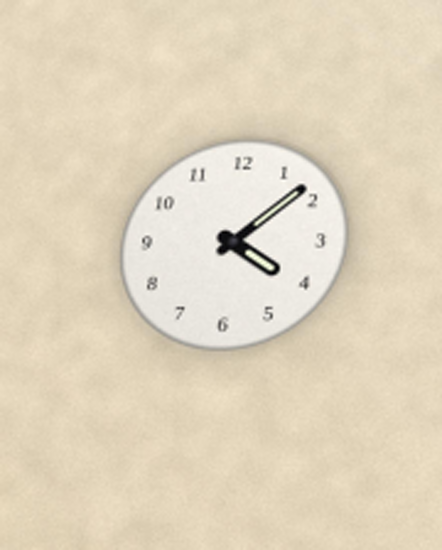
**4:08**
